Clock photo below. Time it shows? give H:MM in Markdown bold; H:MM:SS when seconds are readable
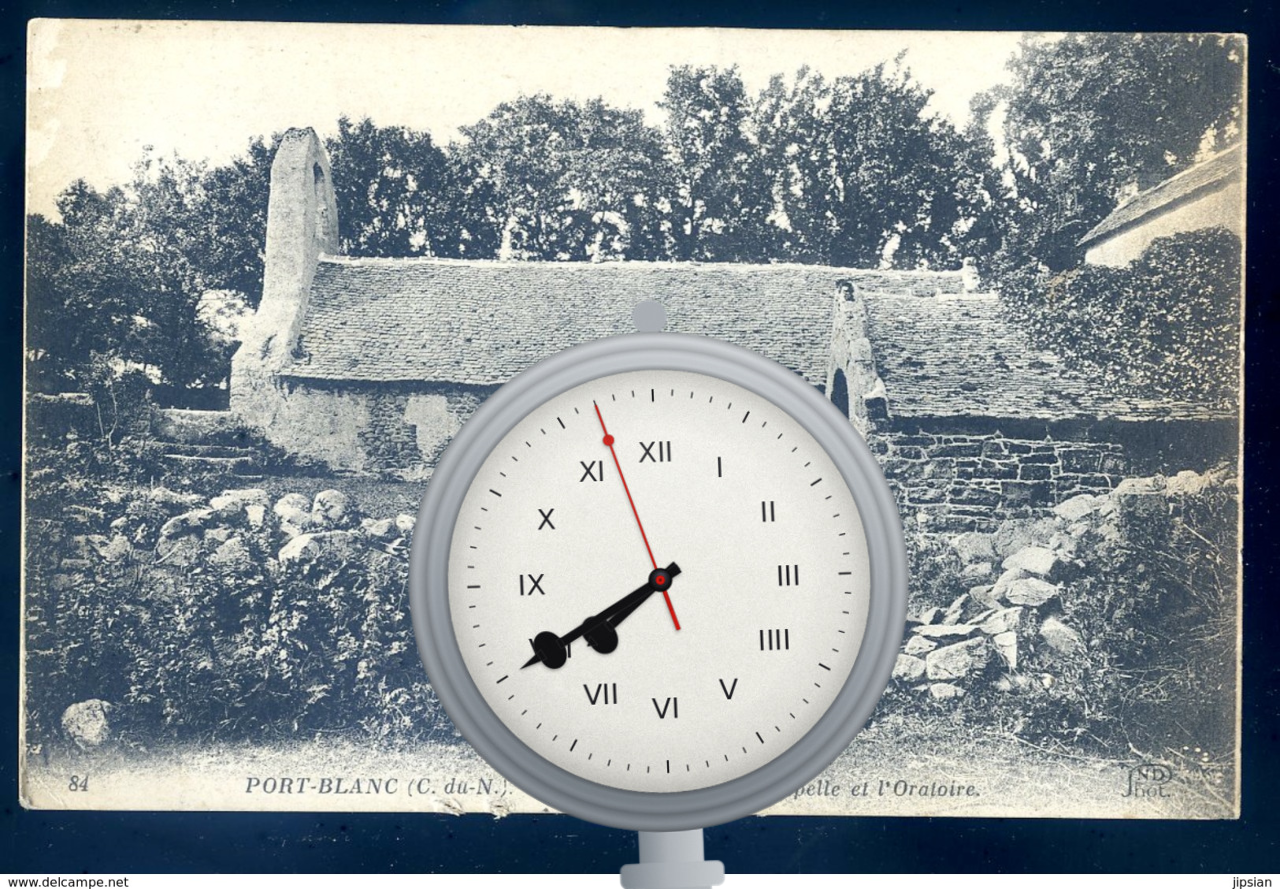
**7:39:57**
